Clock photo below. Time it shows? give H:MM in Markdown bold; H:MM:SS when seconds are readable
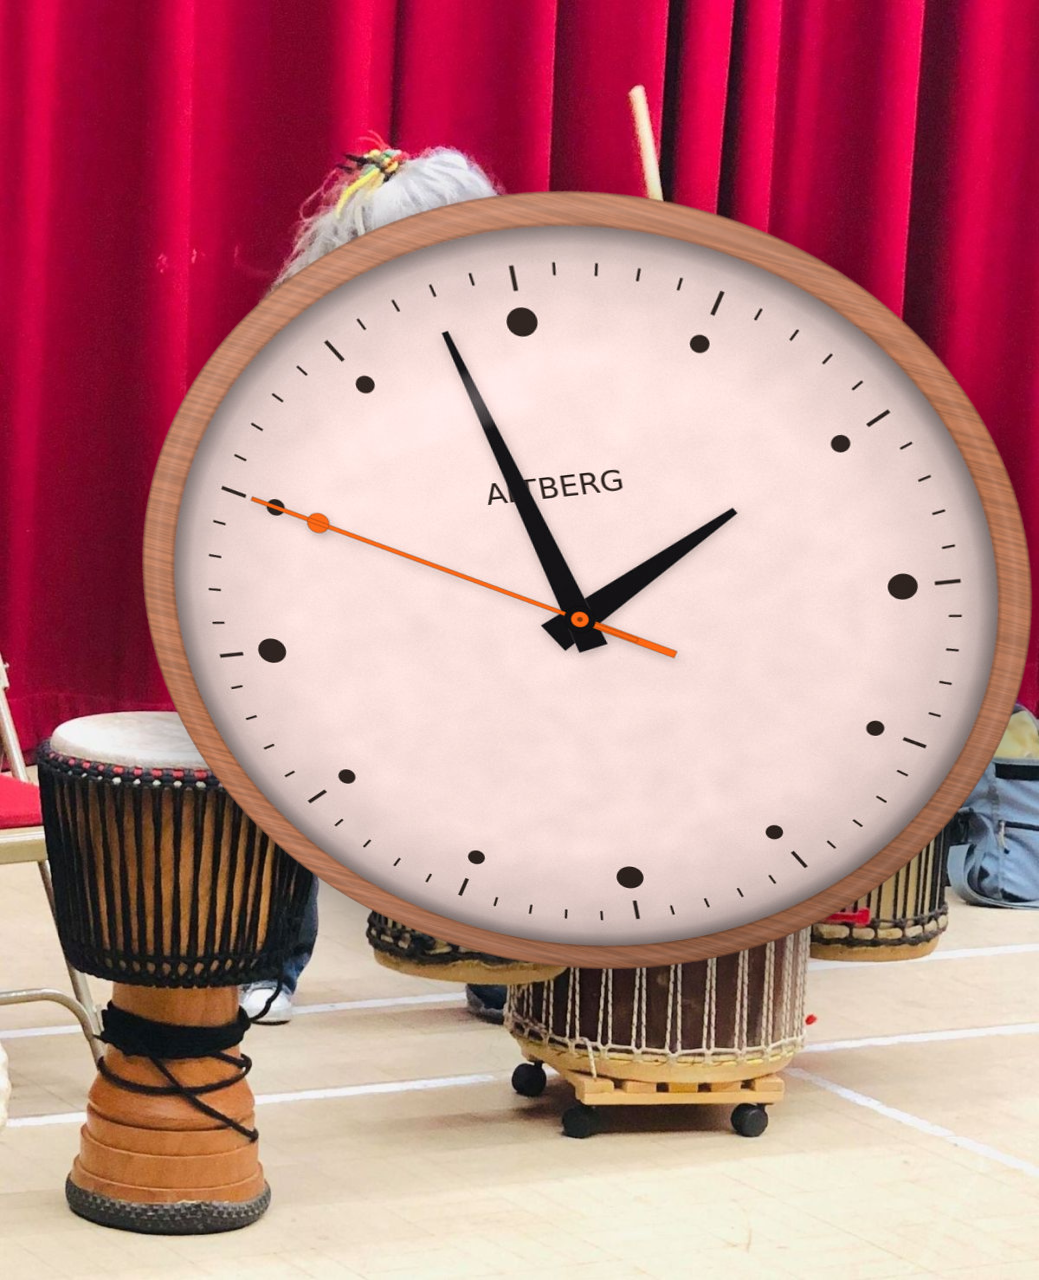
**1:57:50**
